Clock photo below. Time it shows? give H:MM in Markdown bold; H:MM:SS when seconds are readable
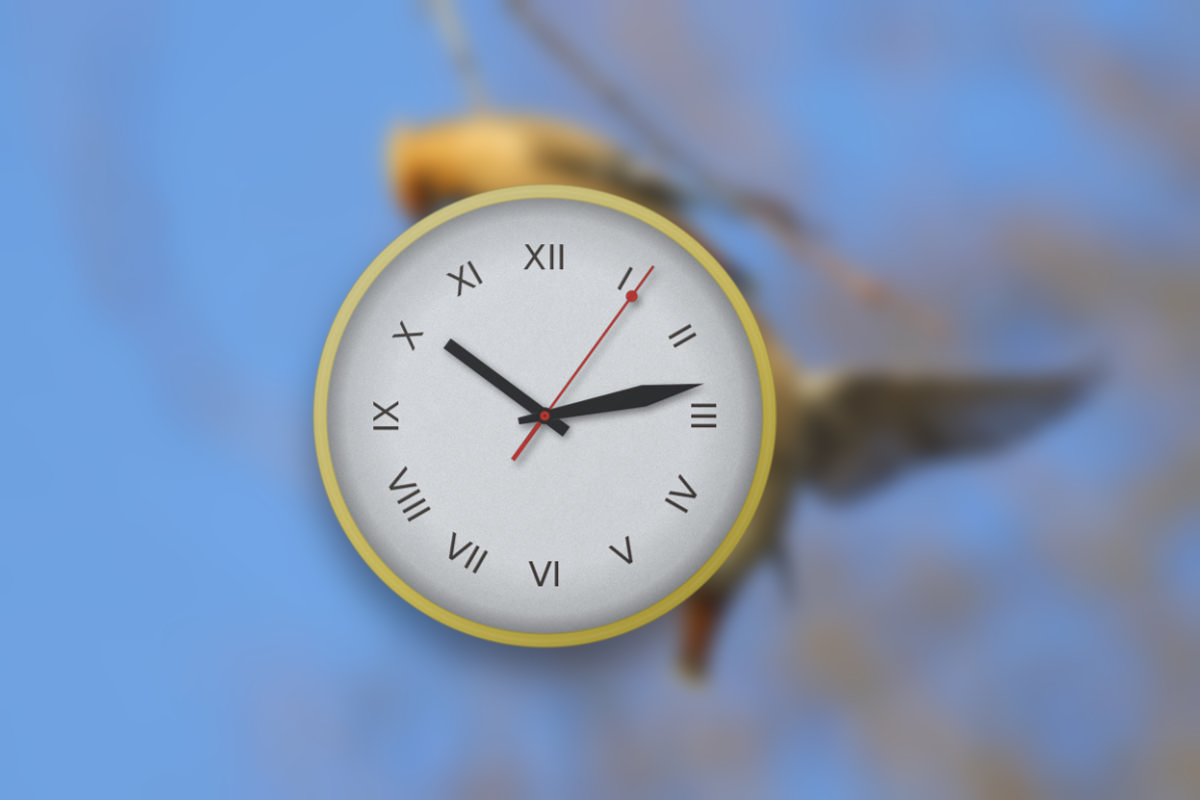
**10:13:06**
